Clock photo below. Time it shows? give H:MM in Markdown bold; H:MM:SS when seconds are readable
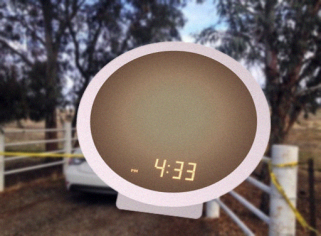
**4:33**
